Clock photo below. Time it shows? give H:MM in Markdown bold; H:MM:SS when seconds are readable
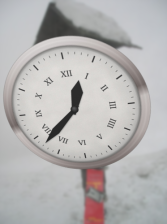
**12:38**
